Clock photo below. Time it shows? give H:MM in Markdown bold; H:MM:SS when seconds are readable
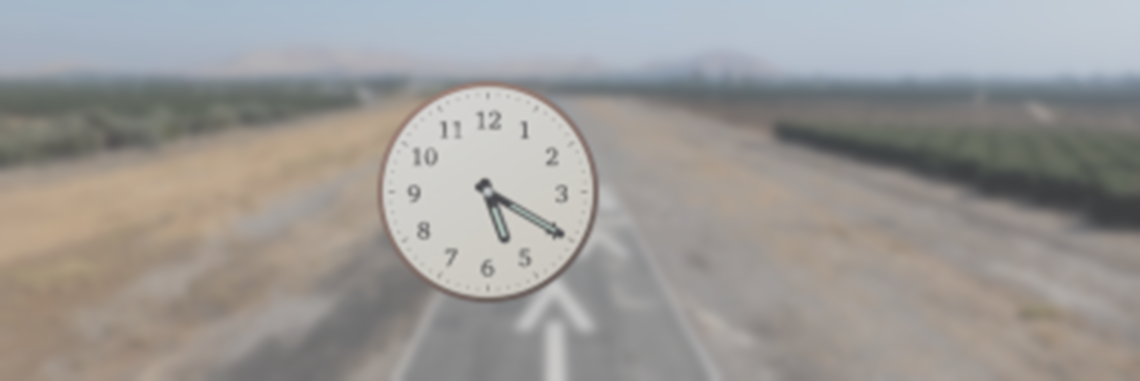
**5:20**
